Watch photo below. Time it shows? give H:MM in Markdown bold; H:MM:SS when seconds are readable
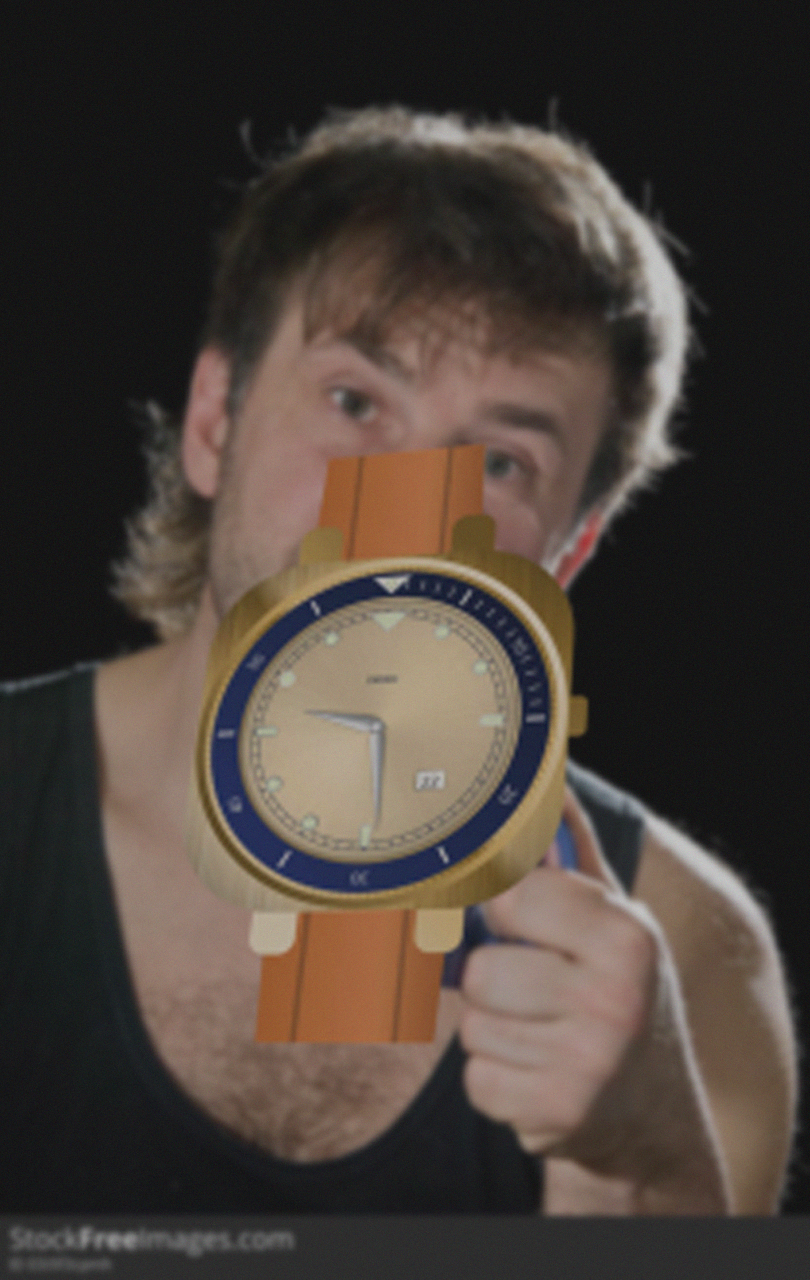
**9:29**
